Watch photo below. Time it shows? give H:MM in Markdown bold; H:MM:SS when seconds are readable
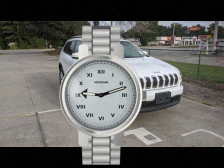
**9:12**
